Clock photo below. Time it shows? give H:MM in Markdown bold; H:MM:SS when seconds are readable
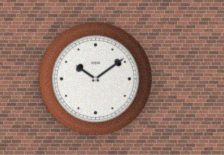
**10:09**
